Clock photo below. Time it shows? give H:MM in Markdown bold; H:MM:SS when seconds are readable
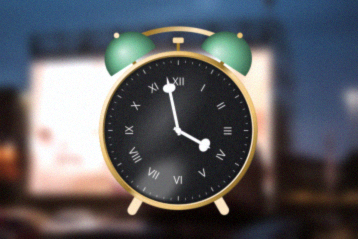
**3:58**
